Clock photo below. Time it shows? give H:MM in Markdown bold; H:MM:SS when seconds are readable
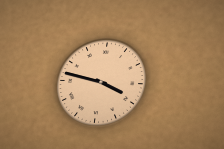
**3:47**
